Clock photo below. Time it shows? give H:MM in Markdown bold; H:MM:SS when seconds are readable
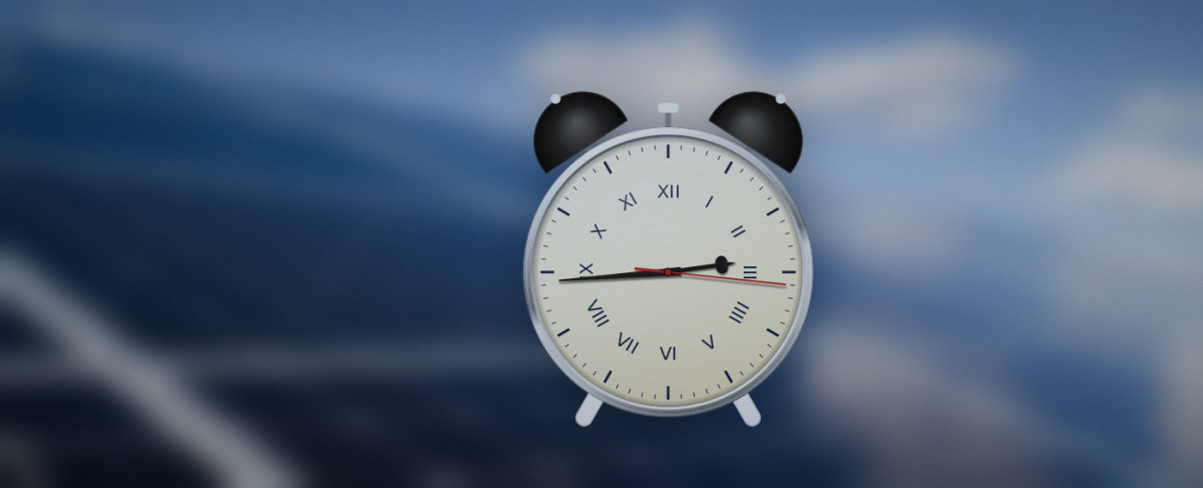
**2:44:16**
